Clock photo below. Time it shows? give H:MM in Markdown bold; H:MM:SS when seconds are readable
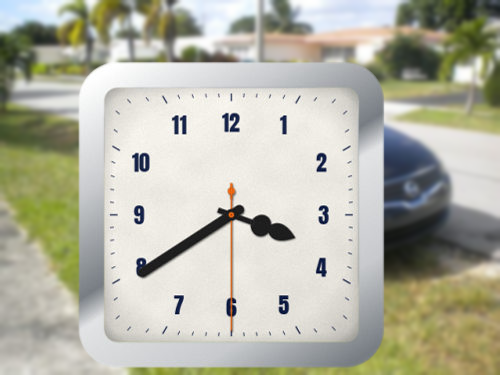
**3:39:30**
